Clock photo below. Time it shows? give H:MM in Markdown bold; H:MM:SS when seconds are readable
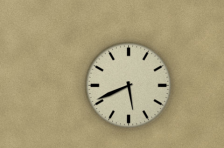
**5:41**
